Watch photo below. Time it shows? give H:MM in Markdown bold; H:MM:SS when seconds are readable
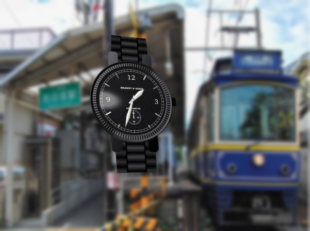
**1:33**
